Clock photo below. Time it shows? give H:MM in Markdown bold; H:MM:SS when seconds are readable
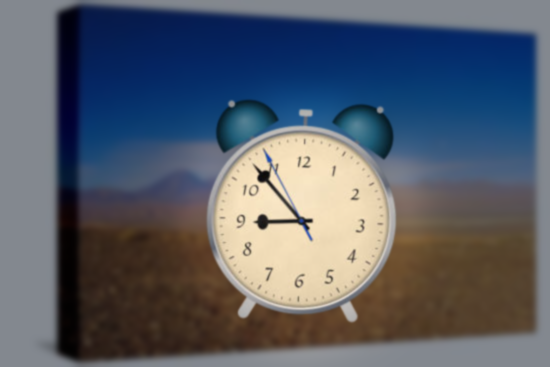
**8:52:55**
